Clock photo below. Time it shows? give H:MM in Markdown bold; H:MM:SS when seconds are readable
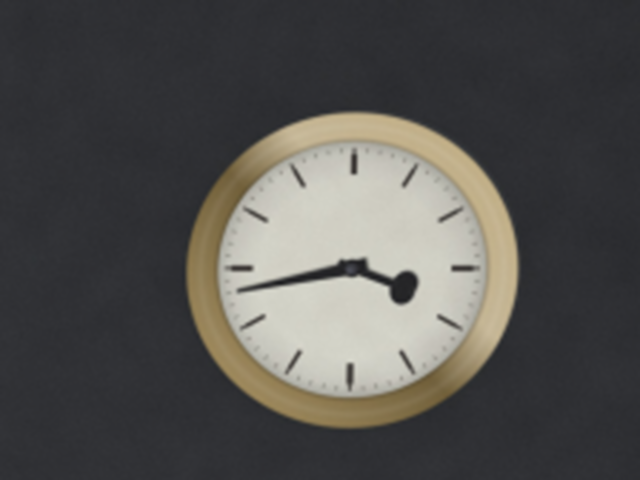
**3:43**
